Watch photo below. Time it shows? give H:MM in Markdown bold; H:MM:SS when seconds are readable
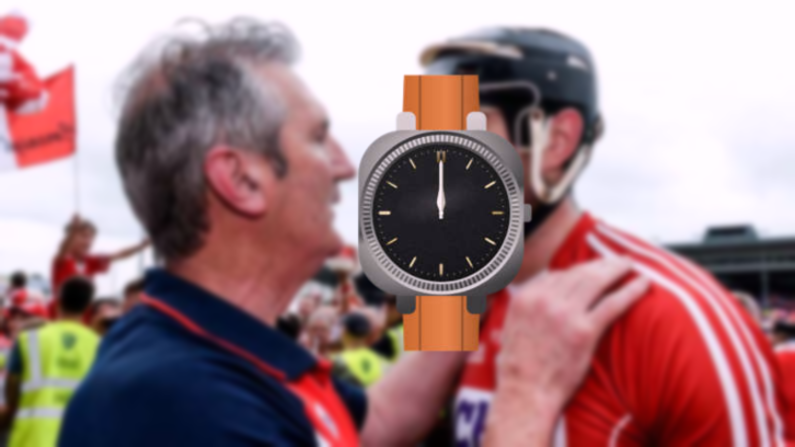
**12:00**
